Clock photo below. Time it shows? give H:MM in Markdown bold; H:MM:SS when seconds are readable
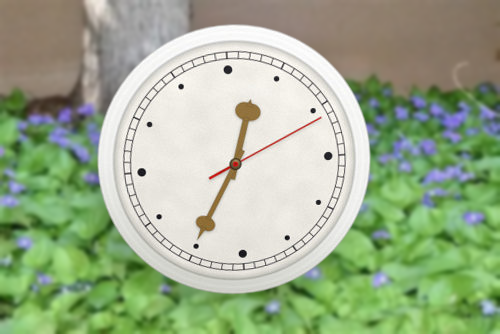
**12:35:11**
